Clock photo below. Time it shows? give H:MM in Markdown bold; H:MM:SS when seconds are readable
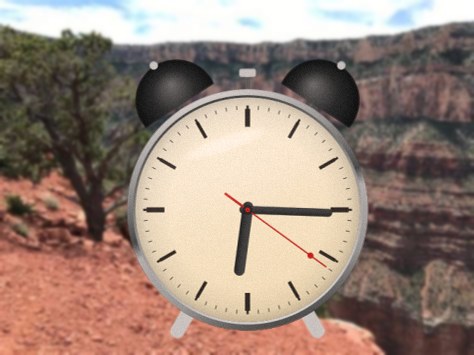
**6:15:21**
